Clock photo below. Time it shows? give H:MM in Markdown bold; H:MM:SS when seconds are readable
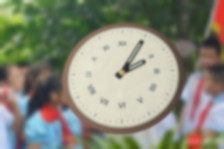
**2:05**
